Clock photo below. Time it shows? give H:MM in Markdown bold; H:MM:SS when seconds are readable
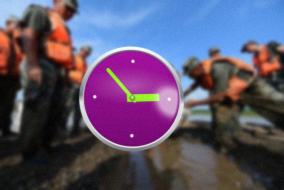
**2:53**
